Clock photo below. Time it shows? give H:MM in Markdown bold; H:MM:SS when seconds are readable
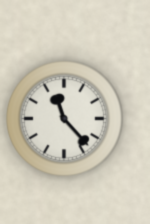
**11:23**
